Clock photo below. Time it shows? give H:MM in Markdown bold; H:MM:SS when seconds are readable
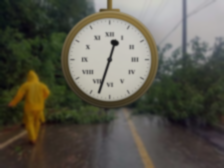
**12:33**
